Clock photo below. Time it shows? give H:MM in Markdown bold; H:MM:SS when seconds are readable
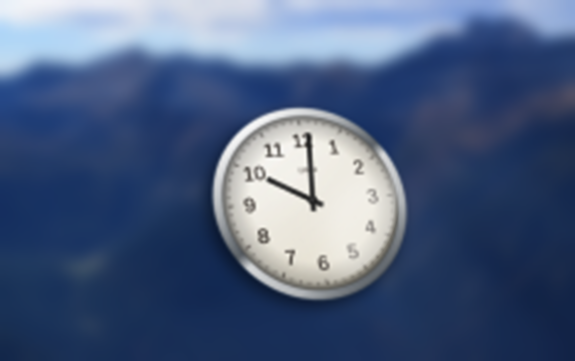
**10:01**
